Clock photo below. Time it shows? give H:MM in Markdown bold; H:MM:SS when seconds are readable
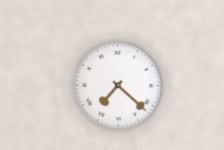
**7:22**
